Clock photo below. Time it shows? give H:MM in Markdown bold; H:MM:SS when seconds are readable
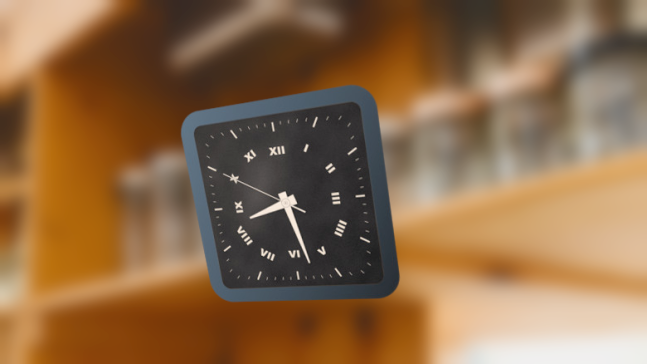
**8:27:50**
